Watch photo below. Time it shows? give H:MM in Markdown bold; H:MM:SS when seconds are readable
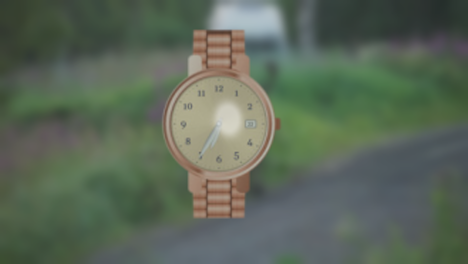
**6:35**
